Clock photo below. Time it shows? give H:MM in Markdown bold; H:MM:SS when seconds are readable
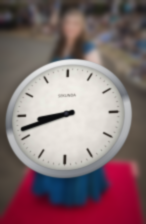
**8:42**
